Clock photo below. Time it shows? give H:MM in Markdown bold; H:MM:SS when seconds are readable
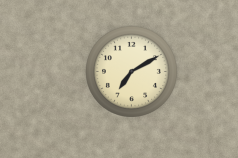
**7:10**
